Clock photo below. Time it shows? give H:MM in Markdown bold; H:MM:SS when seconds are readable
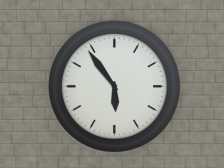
**5:54**
